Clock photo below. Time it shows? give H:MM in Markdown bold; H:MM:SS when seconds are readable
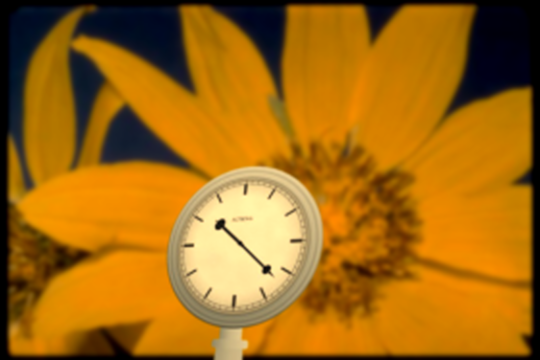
**10:22**
